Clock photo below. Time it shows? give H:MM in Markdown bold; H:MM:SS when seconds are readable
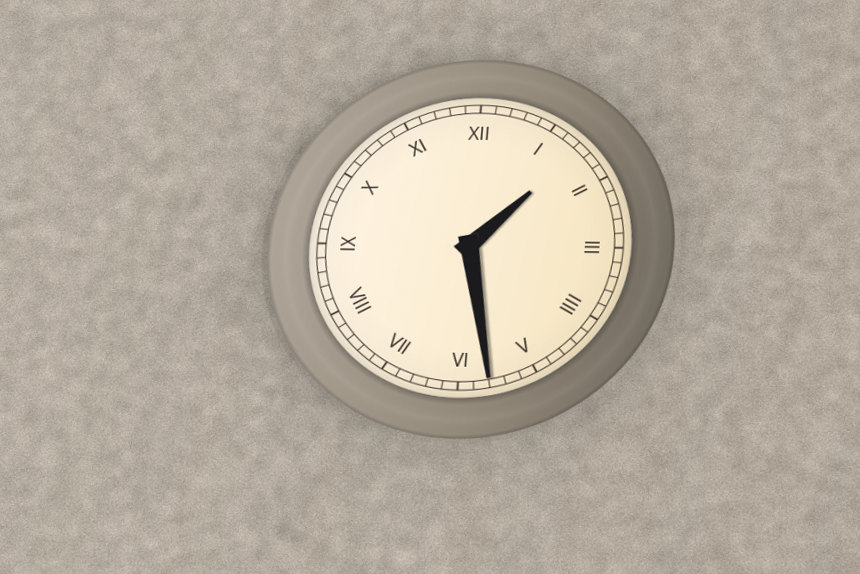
**1:28**
